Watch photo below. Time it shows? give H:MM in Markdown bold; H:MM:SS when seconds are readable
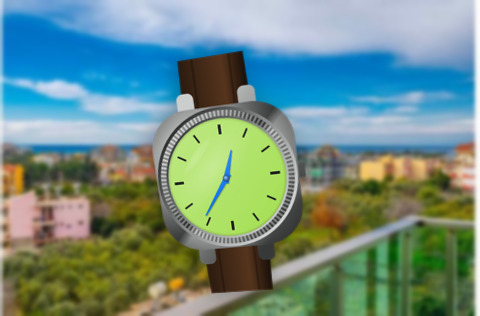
**12:36**
